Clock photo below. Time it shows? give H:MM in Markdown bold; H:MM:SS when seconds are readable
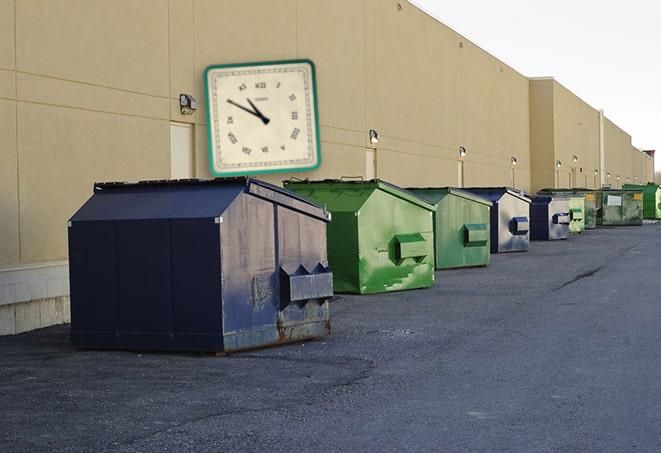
**10:50**
